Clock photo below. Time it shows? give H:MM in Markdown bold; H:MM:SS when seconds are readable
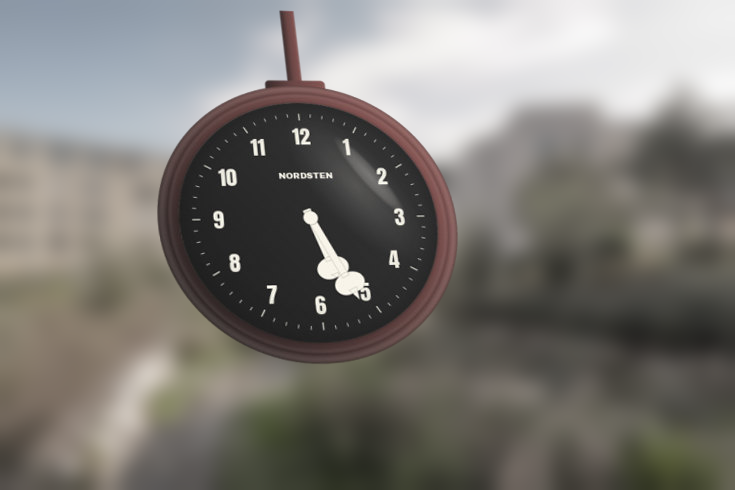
**5:26**
